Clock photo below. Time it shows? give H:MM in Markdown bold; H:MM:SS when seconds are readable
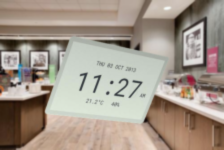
**11:27**
